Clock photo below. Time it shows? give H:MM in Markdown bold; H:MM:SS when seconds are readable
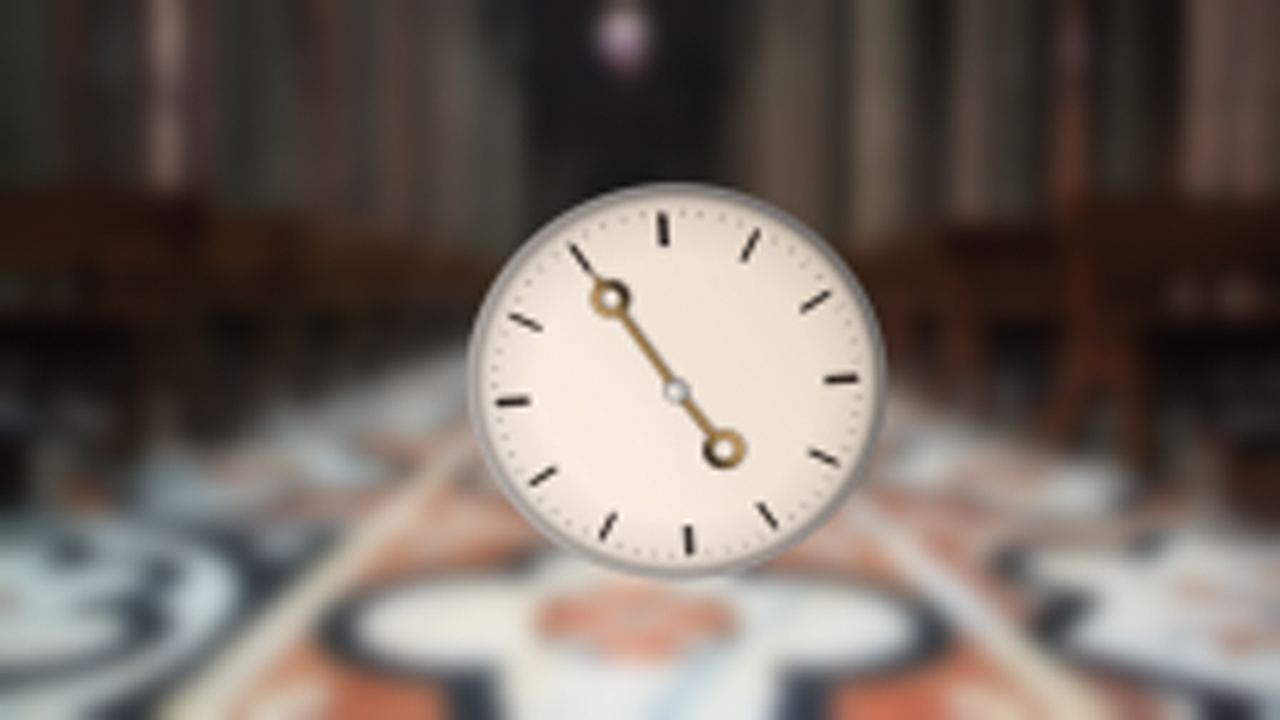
**4:55**
